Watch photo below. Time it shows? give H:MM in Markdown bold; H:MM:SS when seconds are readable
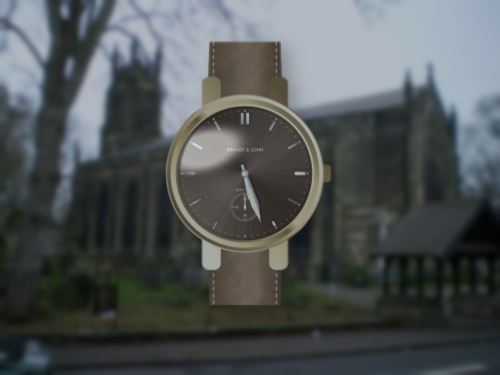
**5:27**
